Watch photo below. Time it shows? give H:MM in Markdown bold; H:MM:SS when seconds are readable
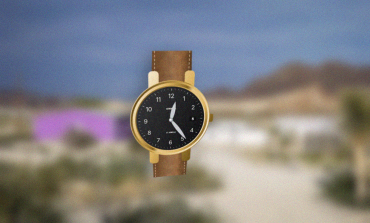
**12:24**
